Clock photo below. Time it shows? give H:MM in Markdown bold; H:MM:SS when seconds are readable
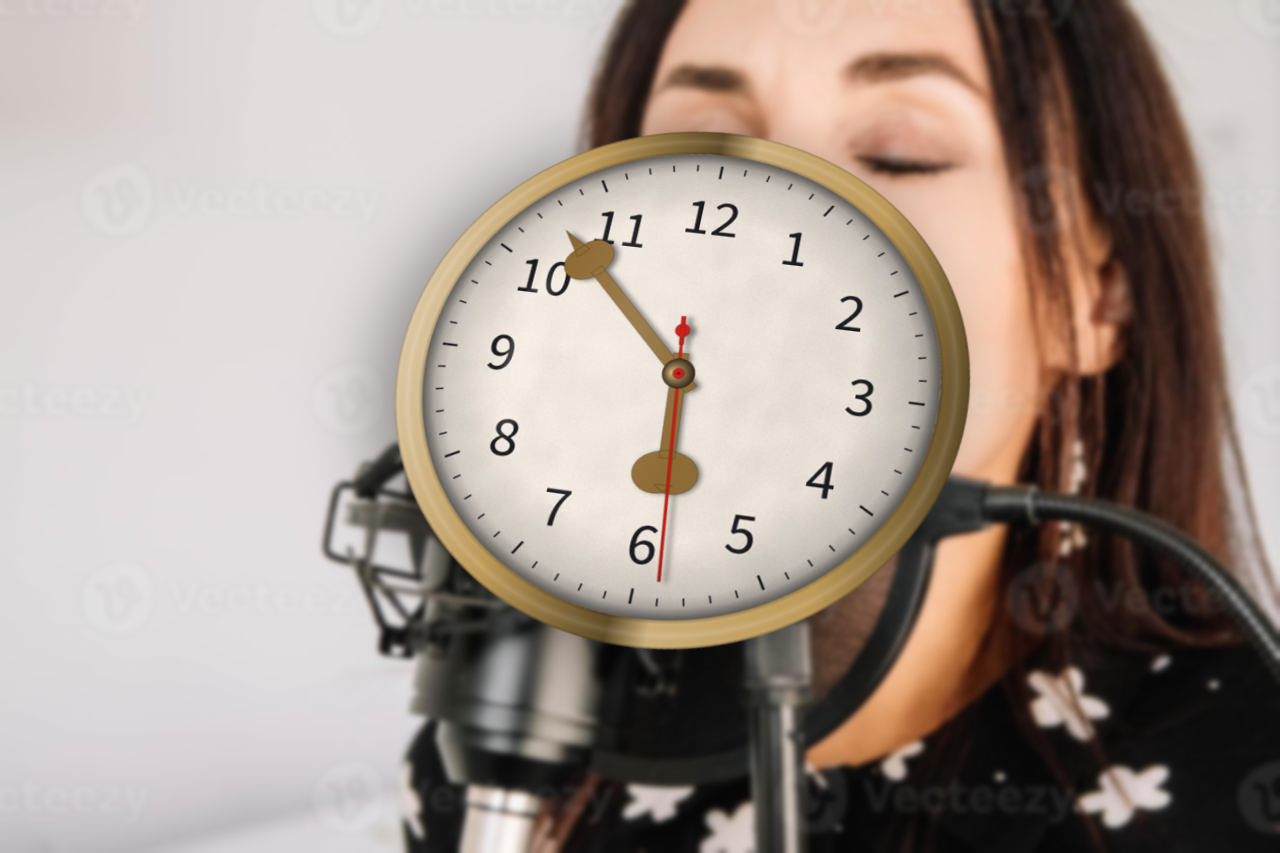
**5:52:29**
